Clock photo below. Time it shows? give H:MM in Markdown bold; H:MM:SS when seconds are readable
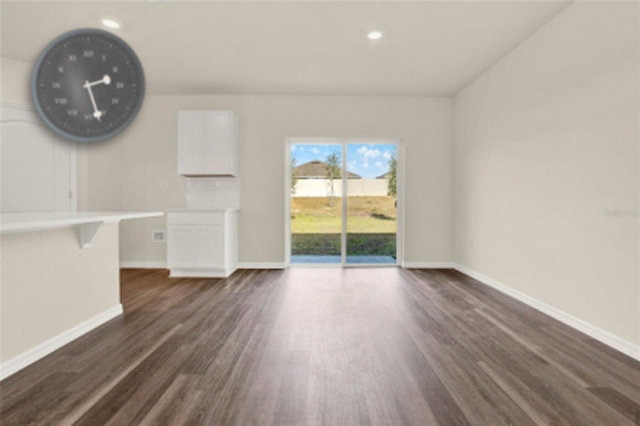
**2:27**
